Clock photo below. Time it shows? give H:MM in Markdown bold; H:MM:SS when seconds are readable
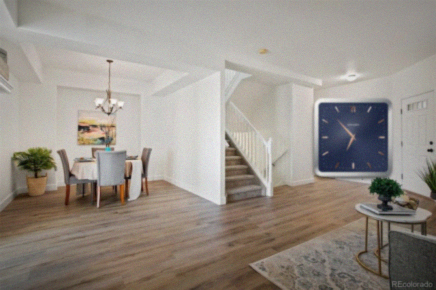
**6:53**
